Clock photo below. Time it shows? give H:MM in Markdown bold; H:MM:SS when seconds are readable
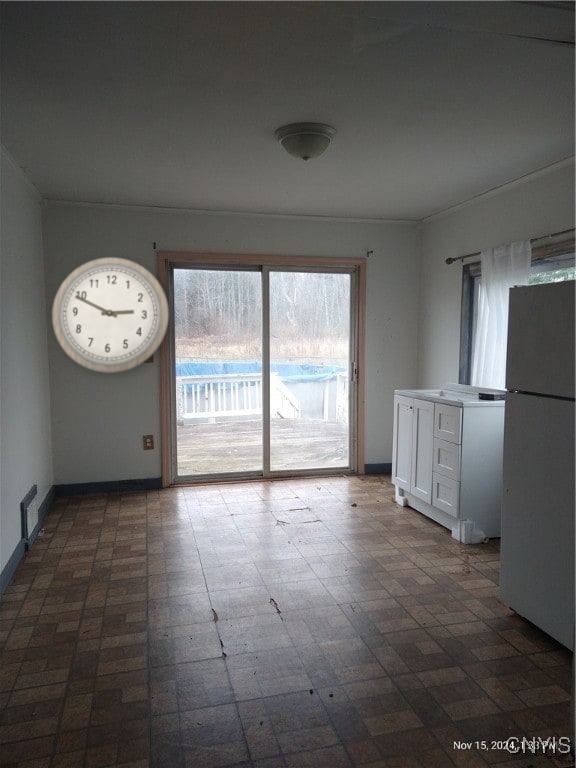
**2:49**
